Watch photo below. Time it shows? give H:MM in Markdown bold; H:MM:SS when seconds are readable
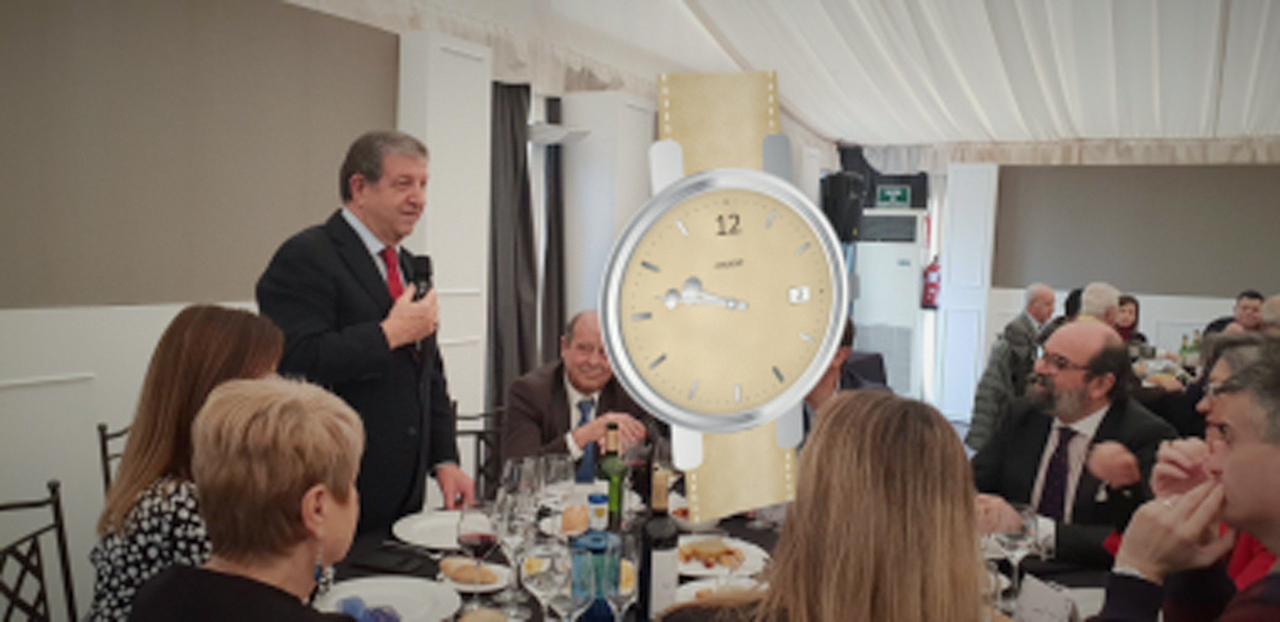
**9:47**
